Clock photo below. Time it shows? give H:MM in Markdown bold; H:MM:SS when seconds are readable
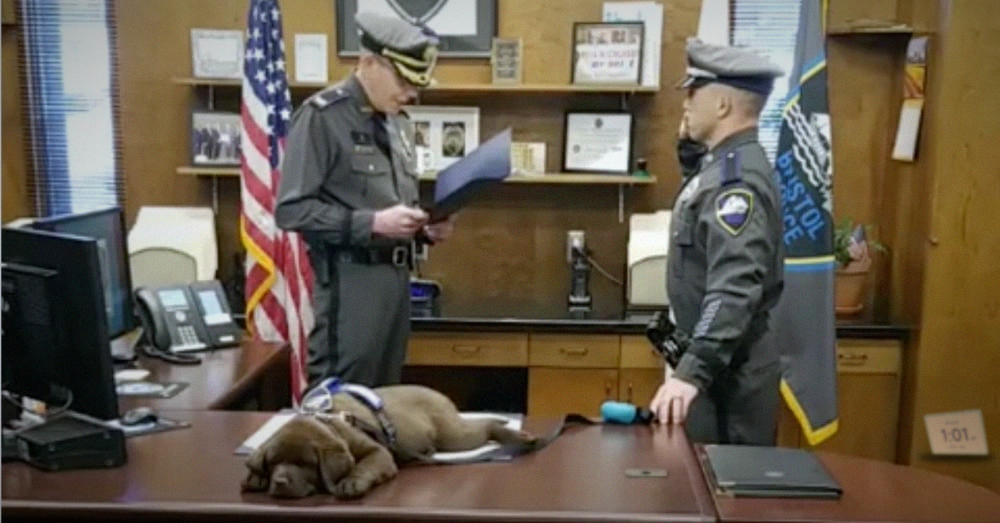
**1:01**
